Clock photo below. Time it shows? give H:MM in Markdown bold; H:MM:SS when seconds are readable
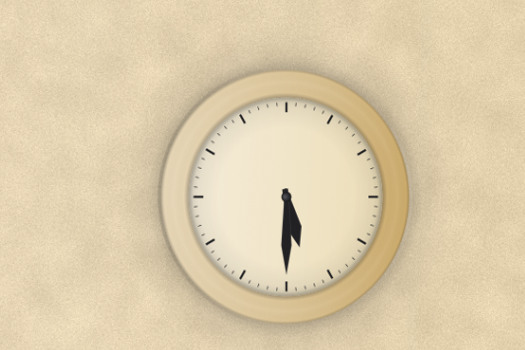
**5:30**
